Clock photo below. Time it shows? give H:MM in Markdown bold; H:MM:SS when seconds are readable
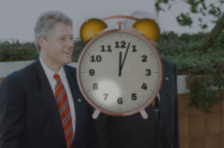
**12:03**
